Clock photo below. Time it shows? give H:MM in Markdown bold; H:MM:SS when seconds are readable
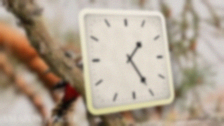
**1:25**
